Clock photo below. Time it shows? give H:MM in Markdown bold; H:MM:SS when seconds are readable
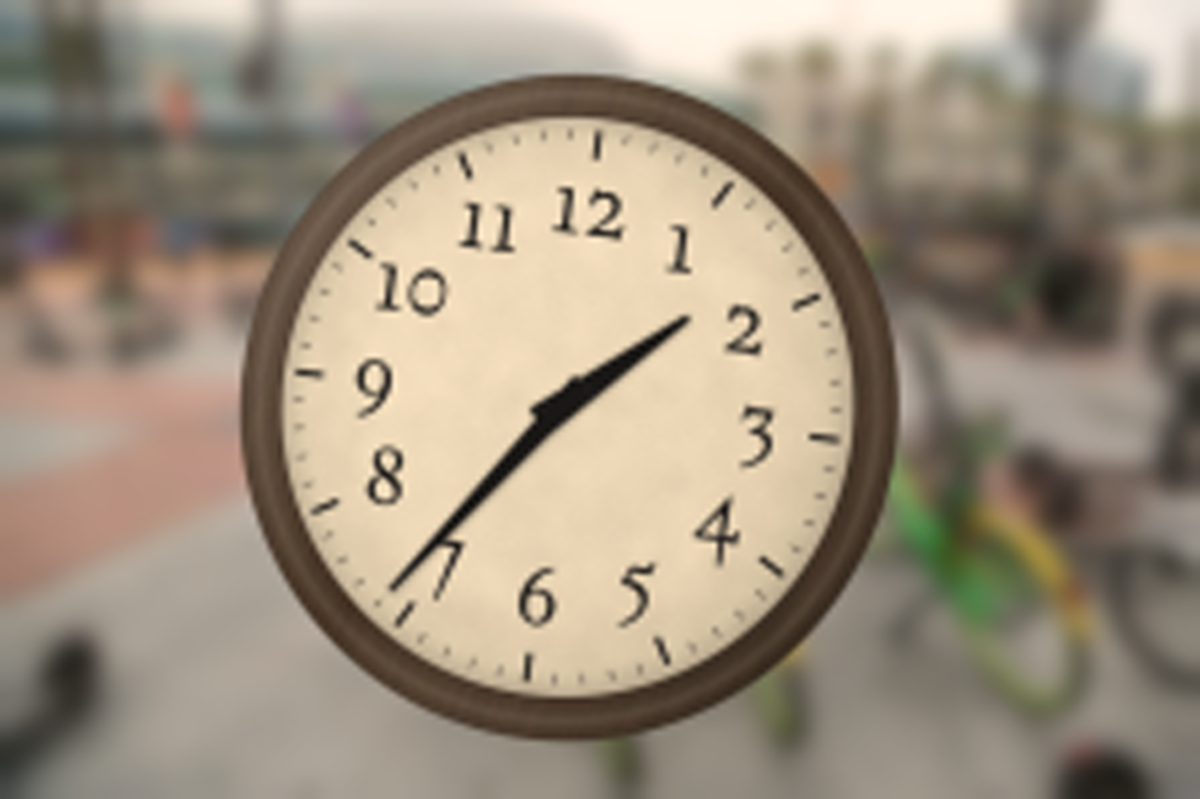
**1:36**
